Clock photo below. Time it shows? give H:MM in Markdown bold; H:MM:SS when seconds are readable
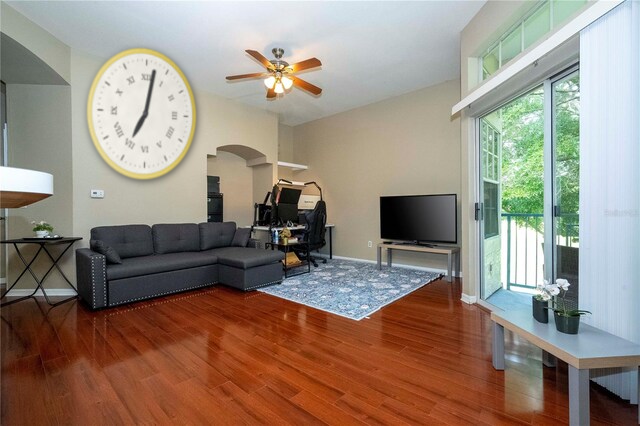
**7:02**
